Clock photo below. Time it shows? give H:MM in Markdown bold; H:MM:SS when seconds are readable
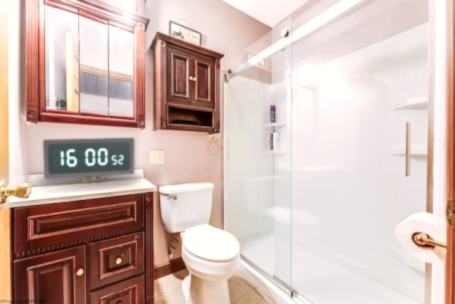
**16:00**
